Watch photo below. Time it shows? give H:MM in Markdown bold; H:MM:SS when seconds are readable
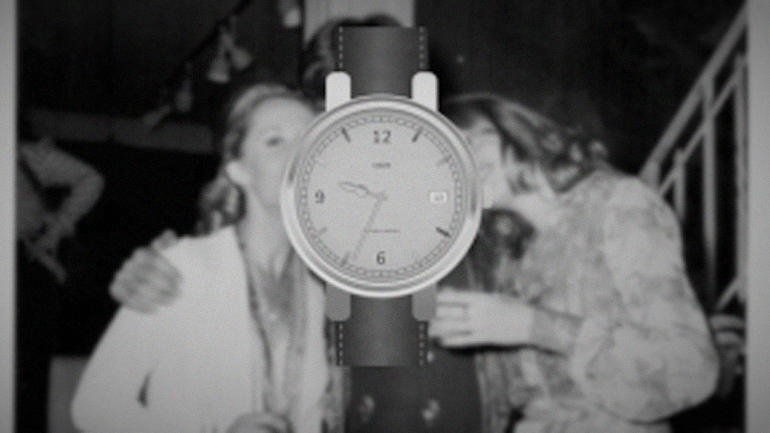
**9:34**
